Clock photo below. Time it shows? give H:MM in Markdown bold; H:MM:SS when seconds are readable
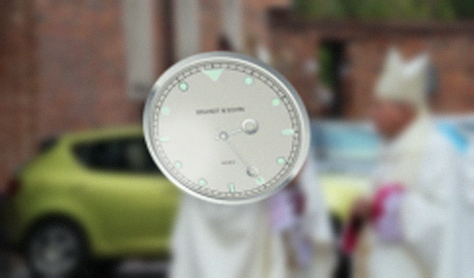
**2:25**
